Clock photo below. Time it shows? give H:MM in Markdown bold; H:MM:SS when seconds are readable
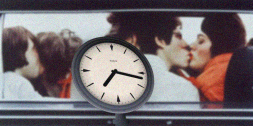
**7:17**
